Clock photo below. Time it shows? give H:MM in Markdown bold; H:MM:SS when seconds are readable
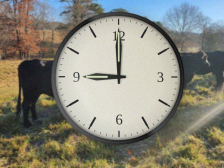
**9:00**
